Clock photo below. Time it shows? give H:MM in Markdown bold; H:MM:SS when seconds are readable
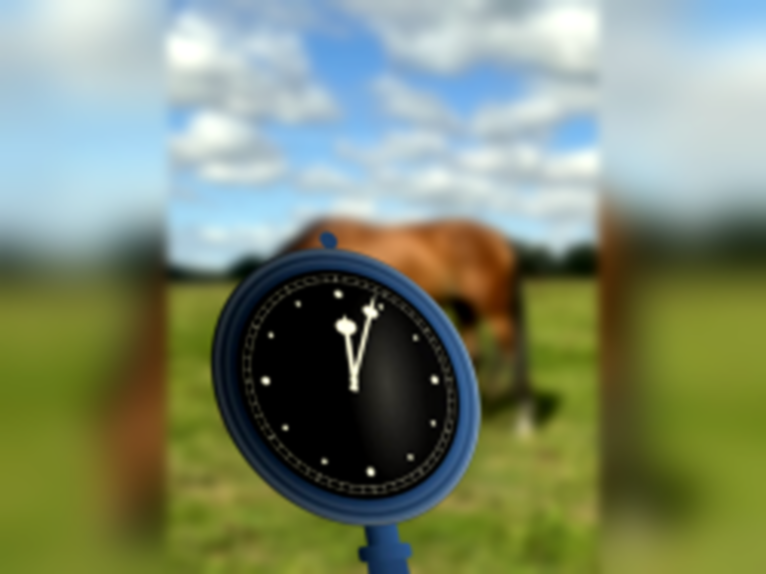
**12:04**
